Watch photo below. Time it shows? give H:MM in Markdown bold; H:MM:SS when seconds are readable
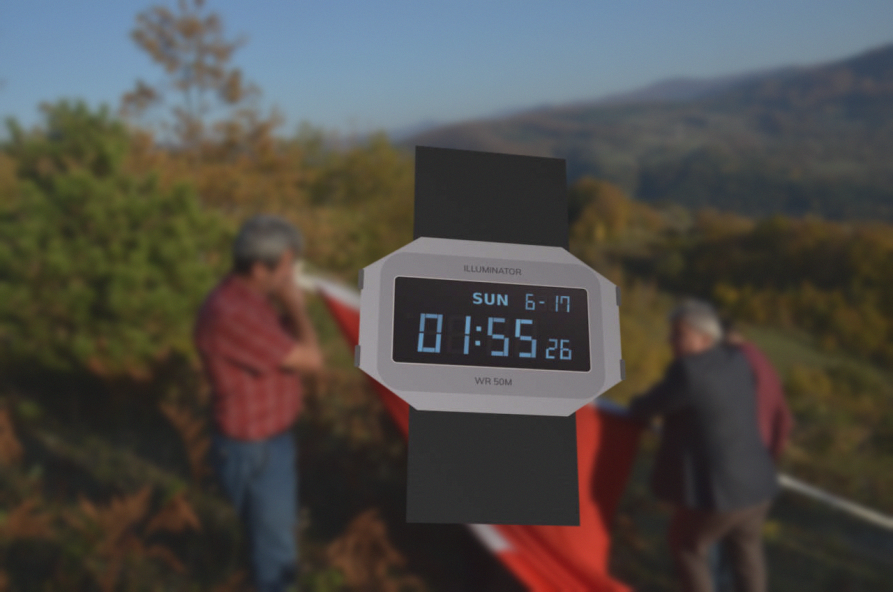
**1:55:26**
